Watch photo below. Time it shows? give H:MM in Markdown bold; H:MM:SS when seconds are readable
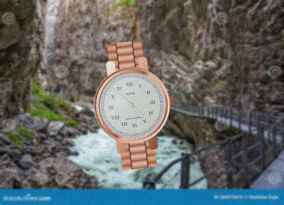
**4:53**
